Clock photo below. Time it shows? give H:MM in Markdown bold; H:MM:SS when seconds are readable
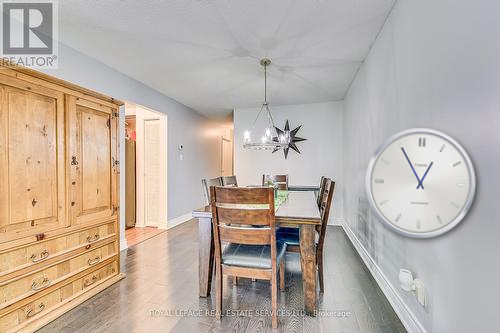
**12:55**
